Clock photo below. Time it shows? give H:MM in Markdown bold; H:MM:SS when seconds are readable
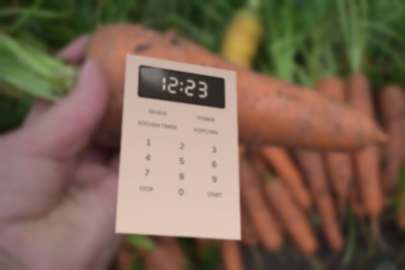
**12:23**
